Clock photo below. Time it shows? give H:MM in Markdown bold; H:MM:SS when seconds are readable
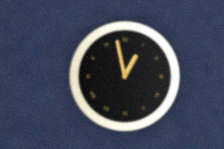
**12:58**
